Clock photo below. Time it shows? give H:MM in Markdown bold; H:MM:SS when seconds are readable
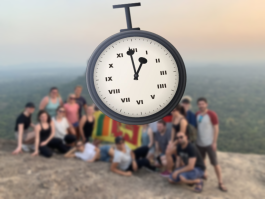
**12:59**
